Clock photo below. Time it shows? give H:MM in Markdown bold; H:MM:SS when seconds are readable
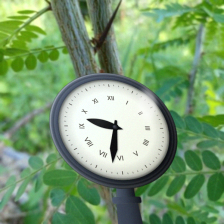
**9:32**
